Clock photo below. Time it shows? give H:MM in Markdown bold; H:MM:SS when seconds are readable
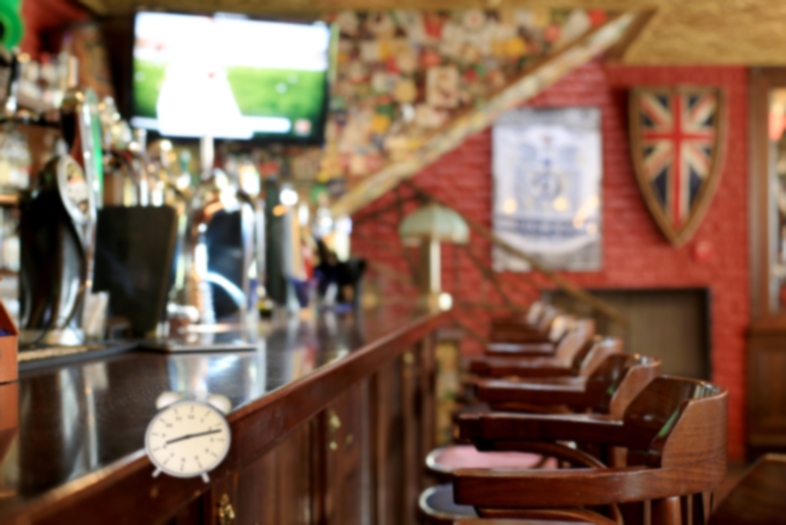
**8:12**
